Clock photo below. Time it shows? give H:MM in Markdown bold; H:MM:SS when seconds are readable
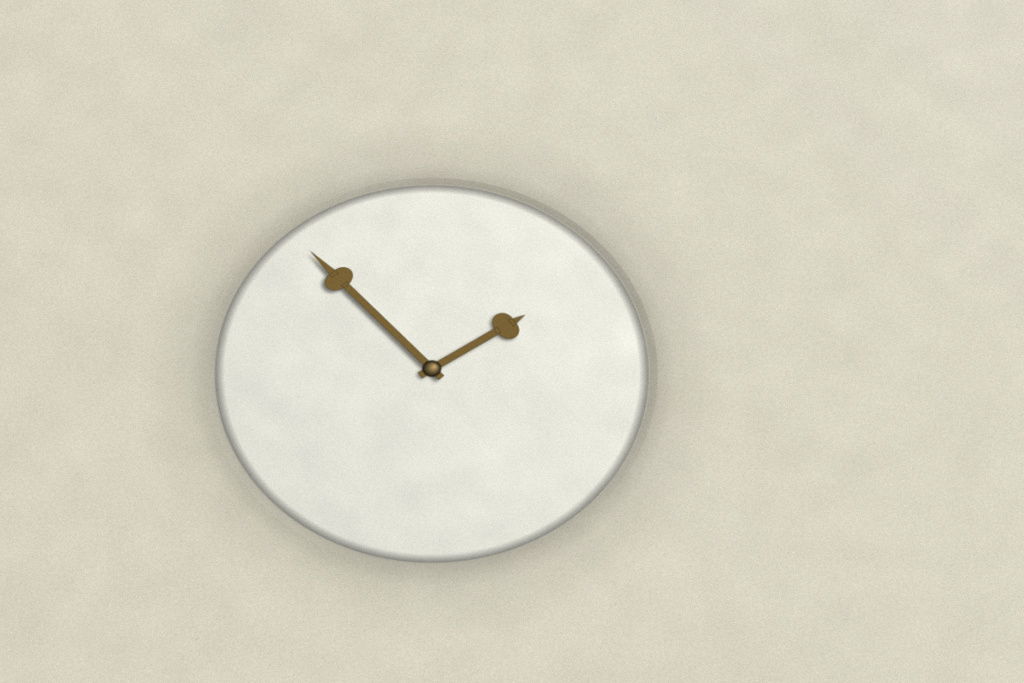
**1:53**
